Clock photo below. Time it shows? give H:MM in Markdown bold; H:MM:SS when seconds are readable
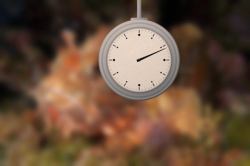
**2:11**
